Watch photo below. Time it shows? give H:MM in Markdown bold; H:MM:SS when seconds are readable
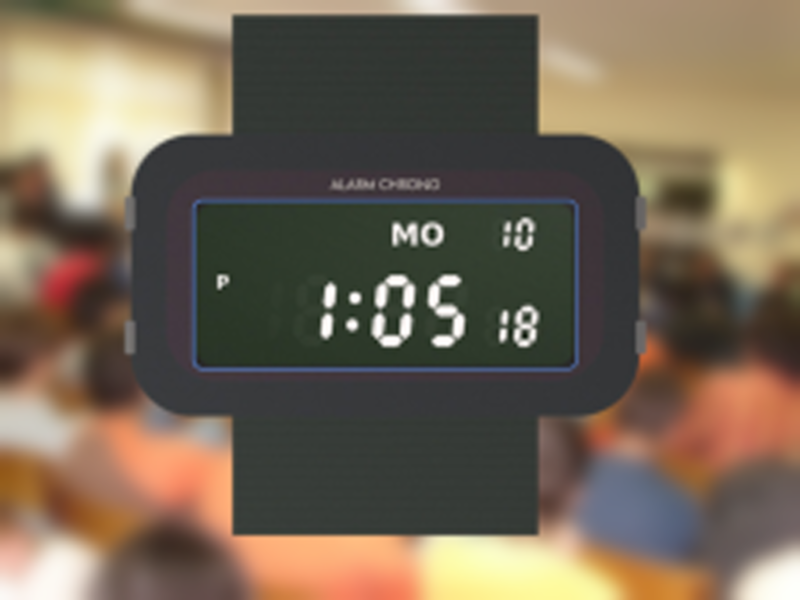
**1:05:18**
